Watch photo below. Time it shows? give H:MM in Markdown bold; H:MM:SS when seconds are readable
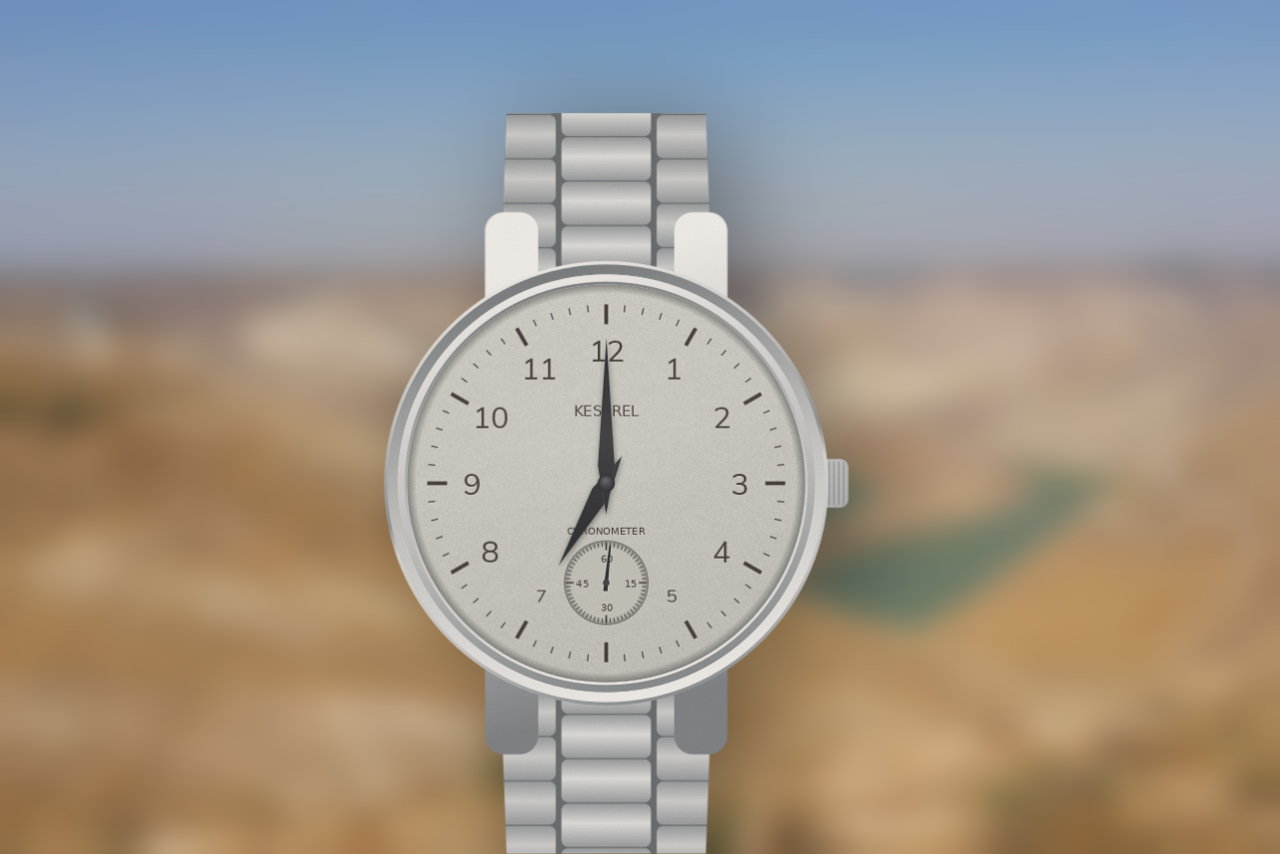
**7:00:01**
